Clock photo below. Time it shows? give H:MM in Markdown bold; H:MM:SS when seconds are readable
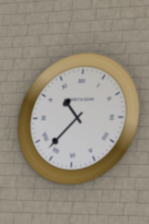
**10:37**
